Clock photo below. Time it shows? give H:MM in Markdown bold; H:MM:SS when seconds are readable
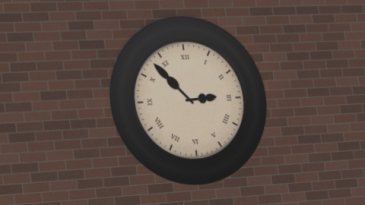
**2:53**
